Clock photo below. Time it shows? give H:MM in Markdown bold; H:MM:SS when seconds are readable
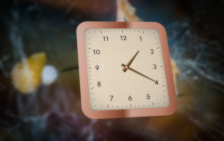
**1:20**
